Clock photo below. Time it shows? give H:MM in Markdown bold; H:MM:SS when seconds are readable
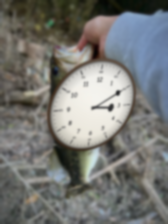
**3:10**
